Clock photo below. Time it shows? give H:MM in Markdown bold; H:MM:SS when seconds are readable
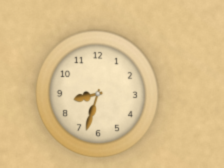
**8:33**
